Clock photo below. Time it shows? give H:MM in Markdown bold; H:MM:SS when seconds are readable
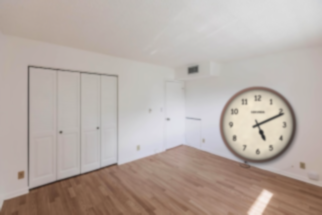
**5:11**
